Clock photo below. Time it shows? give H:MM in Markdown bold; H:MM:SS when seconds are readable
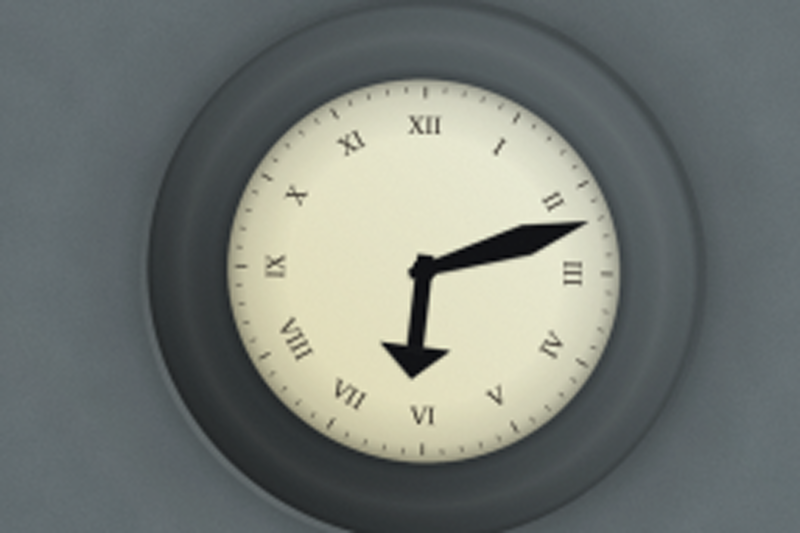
**6:12**
